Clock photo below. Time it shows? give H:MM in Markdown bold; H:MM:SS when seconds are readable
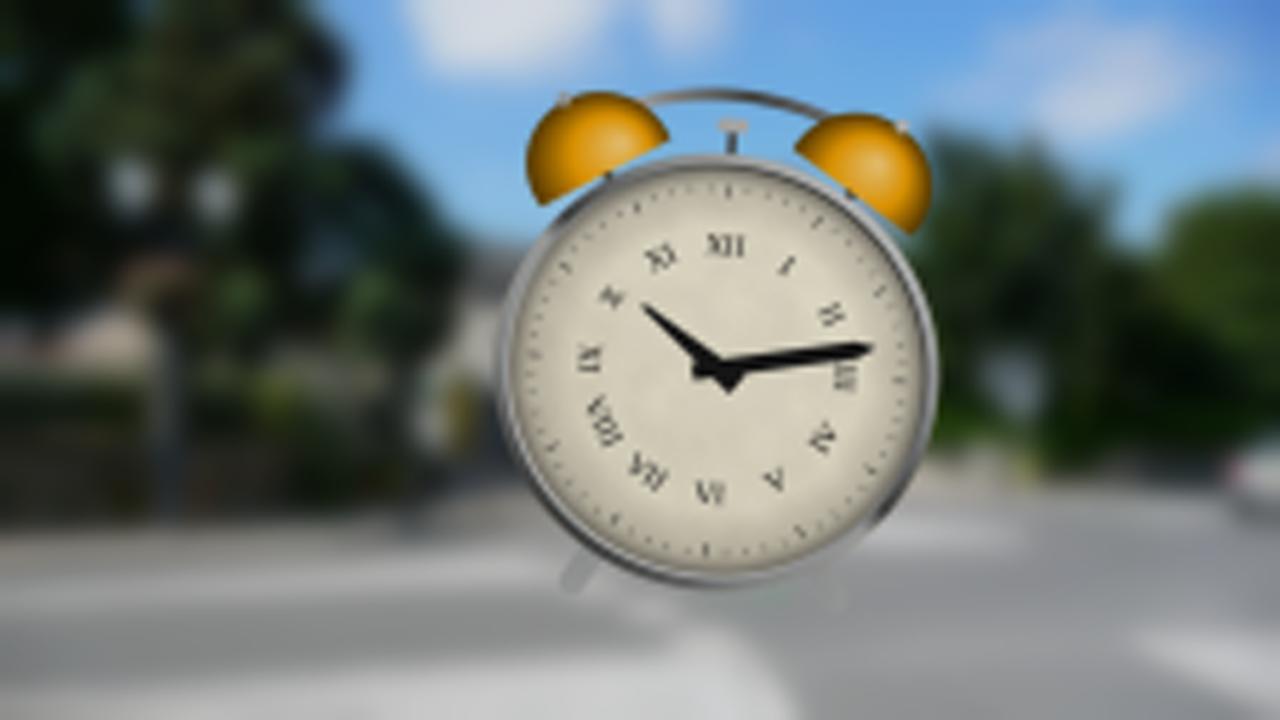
**10:13**
